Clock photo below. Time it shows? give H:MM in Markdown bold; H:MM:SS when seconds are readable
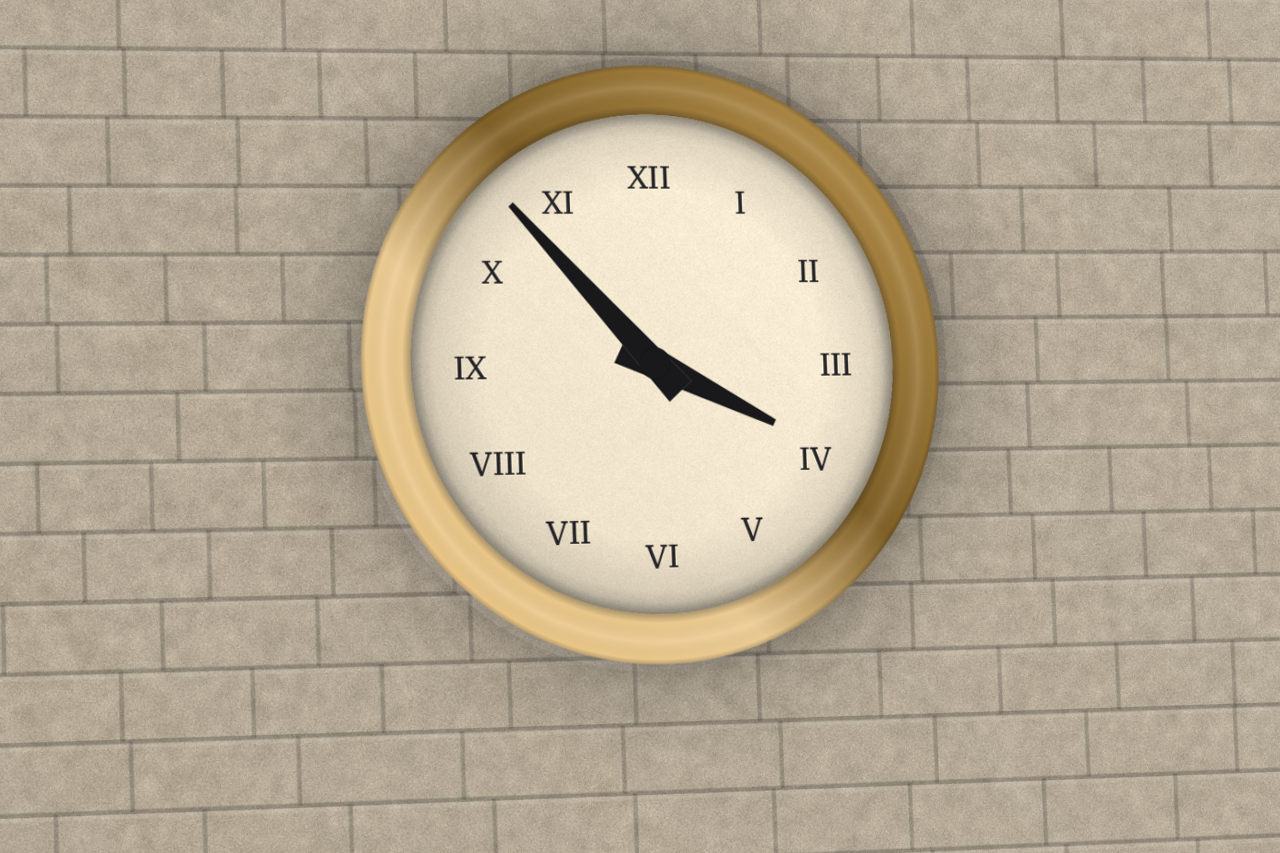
**3:53**
